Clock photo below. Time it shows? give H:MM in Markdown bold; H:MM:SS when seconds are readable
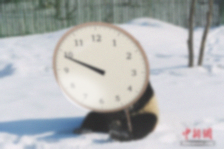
**9:49**
